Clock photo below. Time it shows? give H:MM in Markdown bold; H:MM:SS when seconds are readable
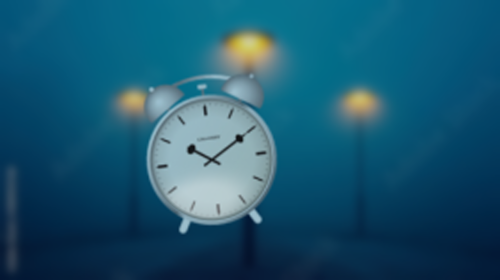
**10:10**
